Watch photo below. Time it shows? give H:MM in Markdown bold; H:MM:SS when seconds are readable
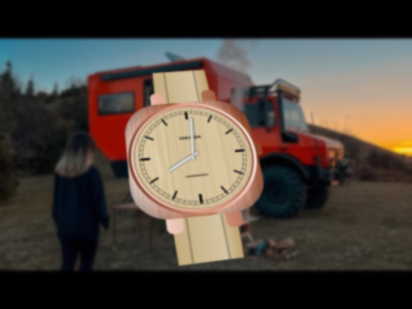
**8:01**
